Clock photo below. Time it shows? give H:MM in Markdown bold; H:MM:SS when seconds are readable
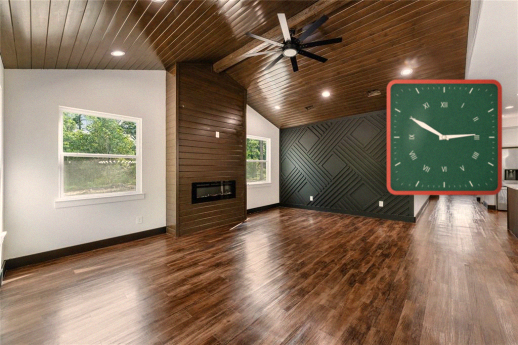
**2:50**
